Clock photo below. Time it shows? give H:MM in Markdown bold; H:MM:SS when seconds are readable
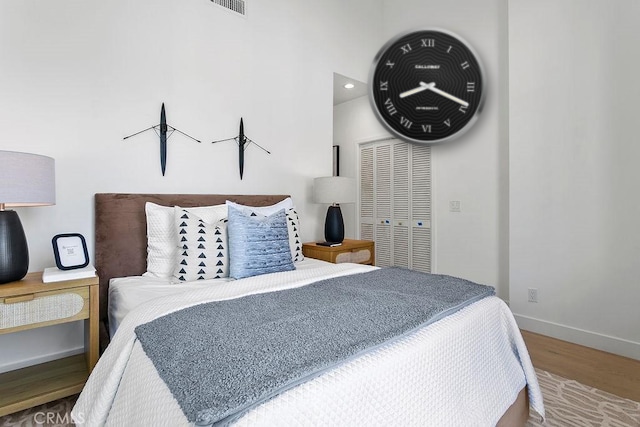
**8:19**
